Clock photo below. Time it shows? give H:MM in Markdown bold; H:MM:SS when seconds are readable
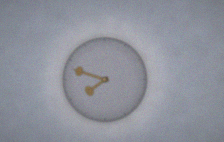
**7:48**
